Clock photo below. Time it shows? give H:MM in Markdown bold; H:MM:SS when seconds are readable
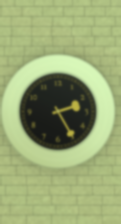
**2:25**
